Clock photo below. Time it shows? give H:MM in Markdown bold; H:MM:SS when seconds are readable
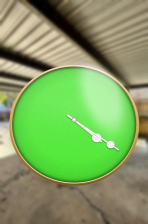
**4:21**
